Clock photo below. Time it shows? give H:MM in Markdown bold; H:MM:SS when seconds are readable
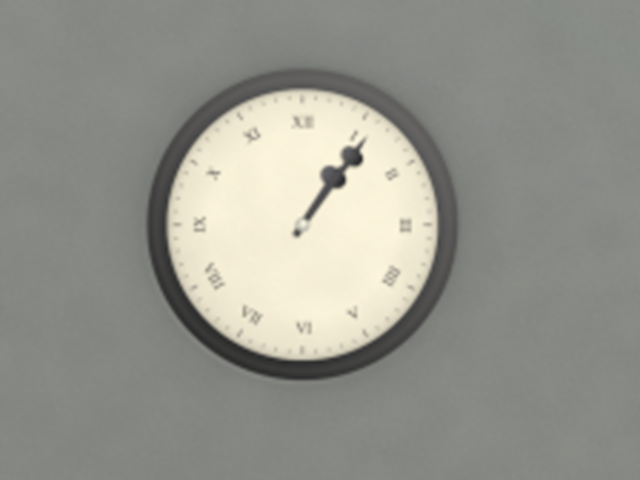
**1:06**
